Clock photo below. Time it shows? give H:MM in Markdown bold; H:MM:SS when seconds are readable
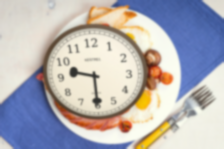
**9:30**
